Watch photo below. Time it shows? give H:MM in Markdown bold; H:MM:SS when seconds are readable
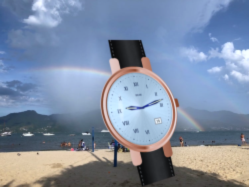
**9:13**
